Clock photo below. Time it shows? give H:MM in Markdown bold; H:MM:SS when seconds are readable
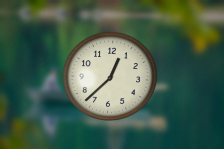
**12:37**
